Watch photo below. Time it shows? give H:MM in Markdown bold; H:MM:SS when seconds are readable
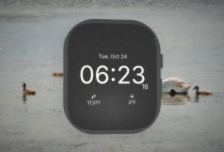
**6:23**
